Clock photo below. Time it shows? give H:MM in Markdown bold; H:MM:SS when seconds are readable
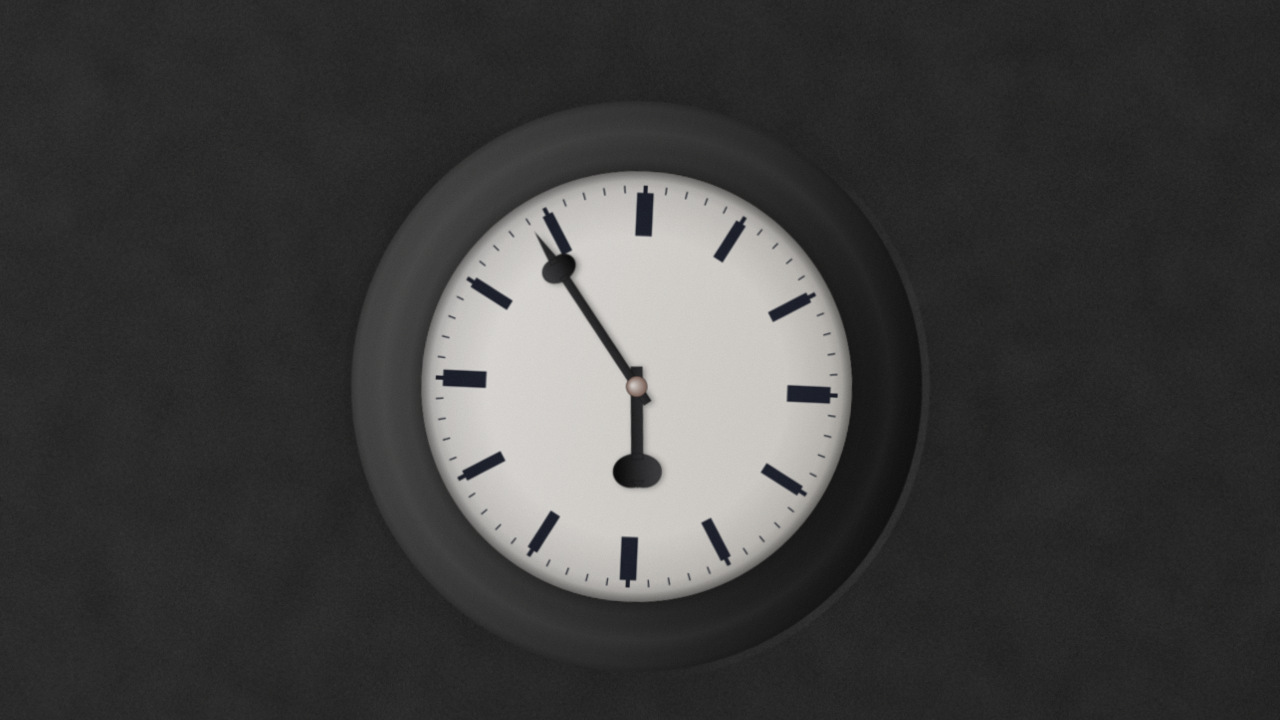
**5:54**
